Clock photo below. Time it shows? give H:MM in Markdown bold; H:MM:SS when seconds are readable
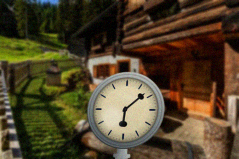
**6:08**
